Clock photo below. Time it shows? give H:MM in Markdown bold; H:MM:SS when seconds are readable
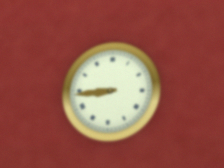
**8:44**
